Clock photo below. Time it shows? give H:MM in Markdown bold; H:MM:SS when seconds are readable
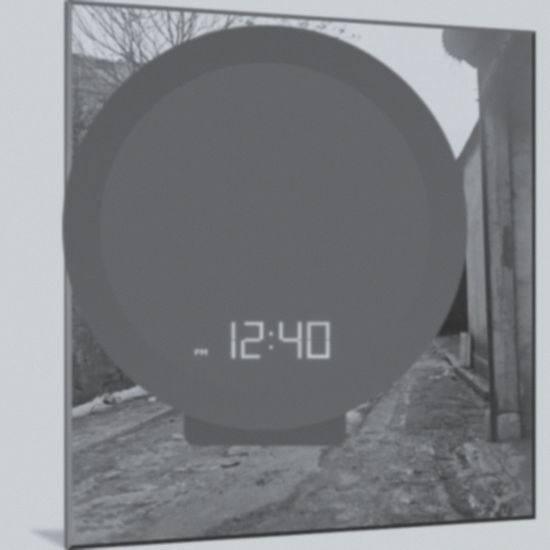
**12:40**
